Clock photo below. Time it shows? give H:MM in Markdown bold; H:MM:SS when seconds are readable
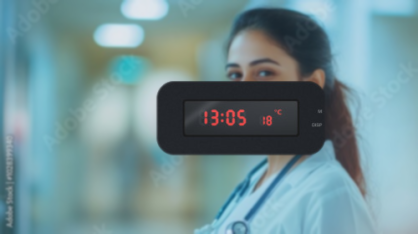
**13:05**
